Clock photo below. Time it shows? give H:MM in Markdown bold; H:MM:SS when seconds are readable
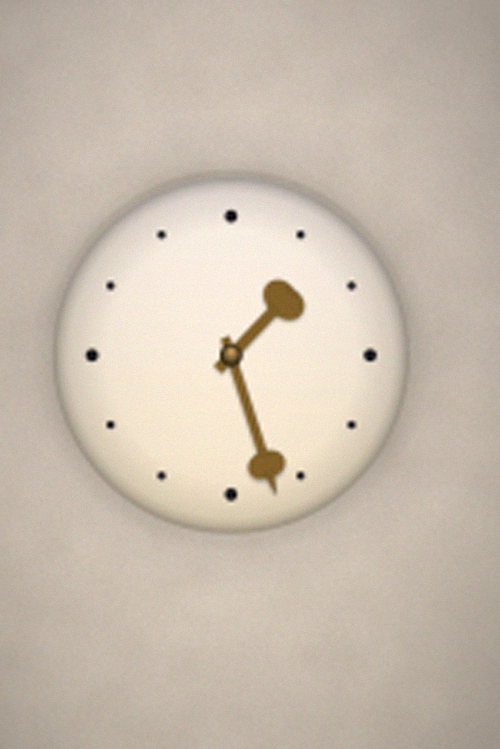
**1:27**
